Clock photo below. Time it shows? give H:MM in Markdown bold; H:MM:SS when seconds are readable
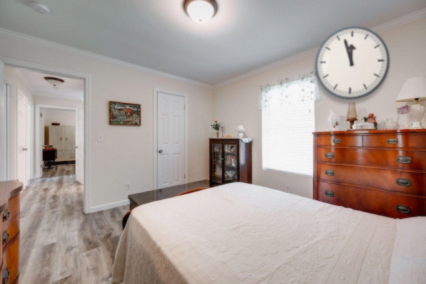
**11:57**
